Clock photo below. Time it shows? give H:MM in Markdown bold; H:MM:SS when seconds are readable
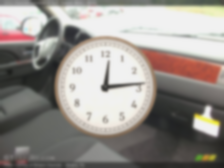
**12:14**
